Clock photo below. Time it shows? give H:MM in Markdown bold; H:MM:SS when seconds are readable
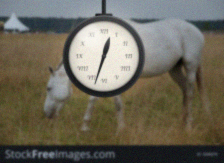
**12:33**
